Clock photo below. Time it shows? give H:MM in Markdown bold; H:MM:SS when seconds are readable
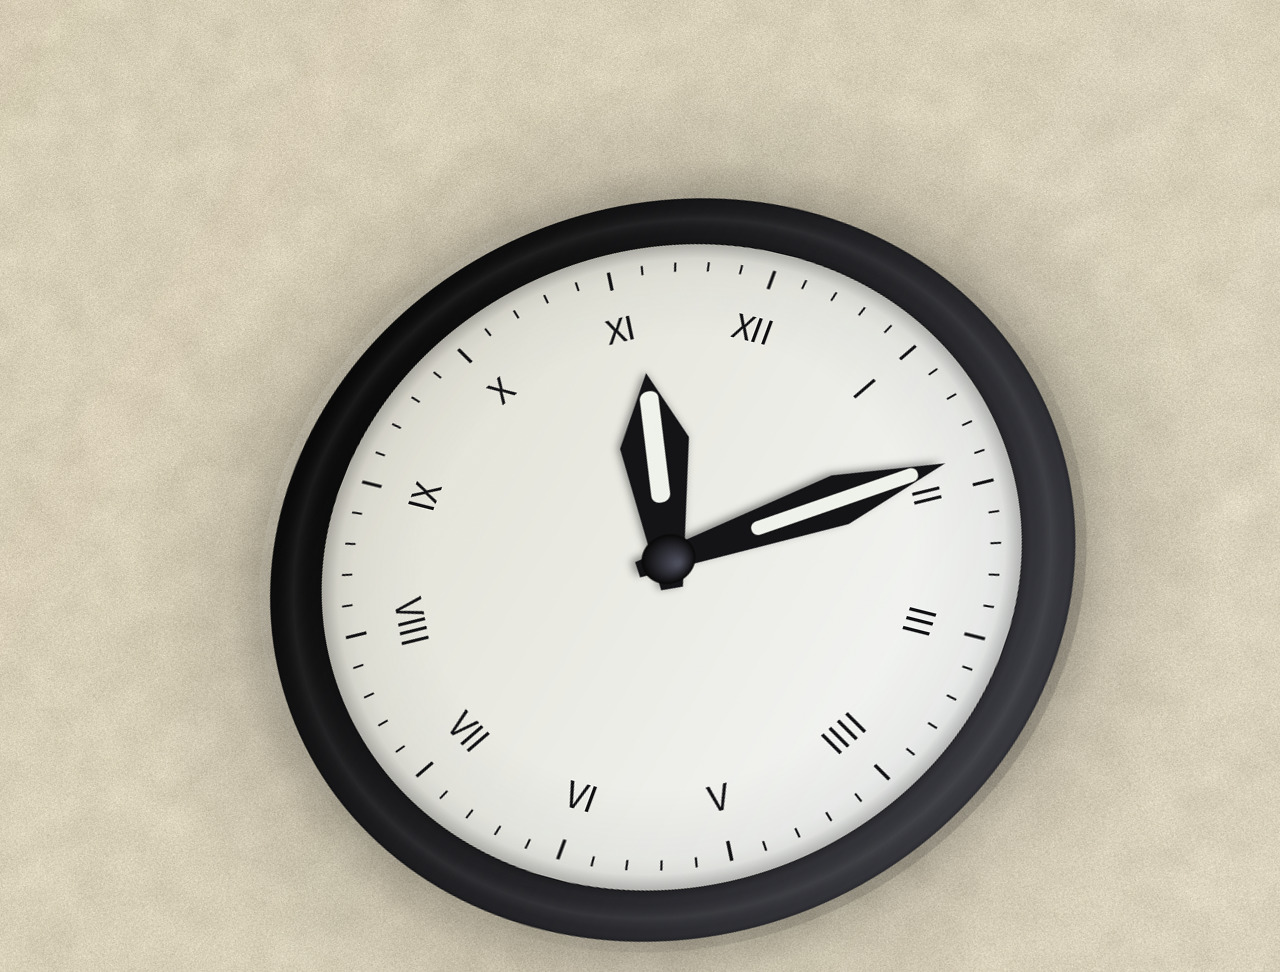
**11:09**
